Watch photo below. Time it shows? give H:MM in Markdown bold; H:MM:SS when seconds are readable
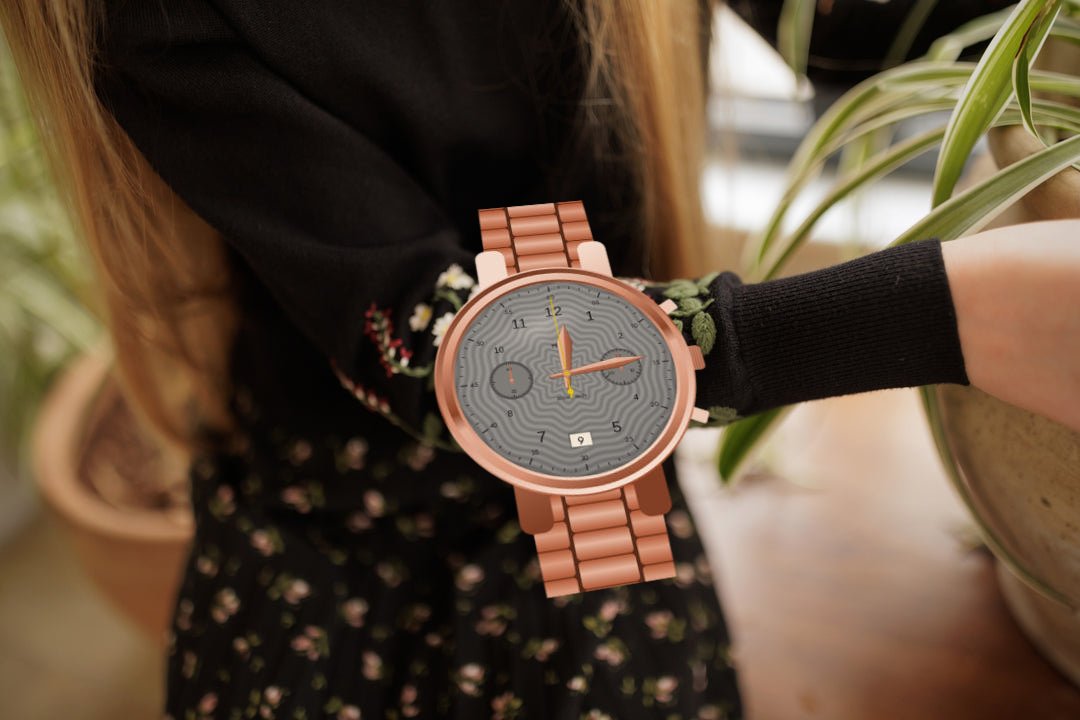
**12:14**
